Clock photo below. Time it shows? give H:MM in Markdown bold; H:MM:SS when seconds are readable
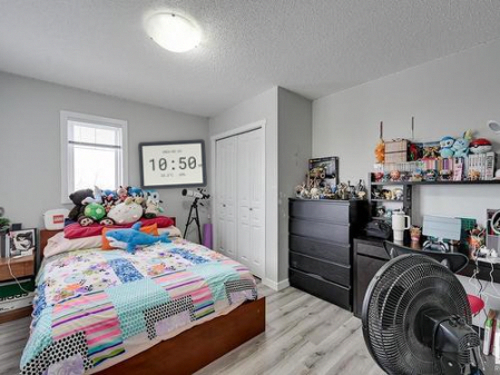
**10:50**
